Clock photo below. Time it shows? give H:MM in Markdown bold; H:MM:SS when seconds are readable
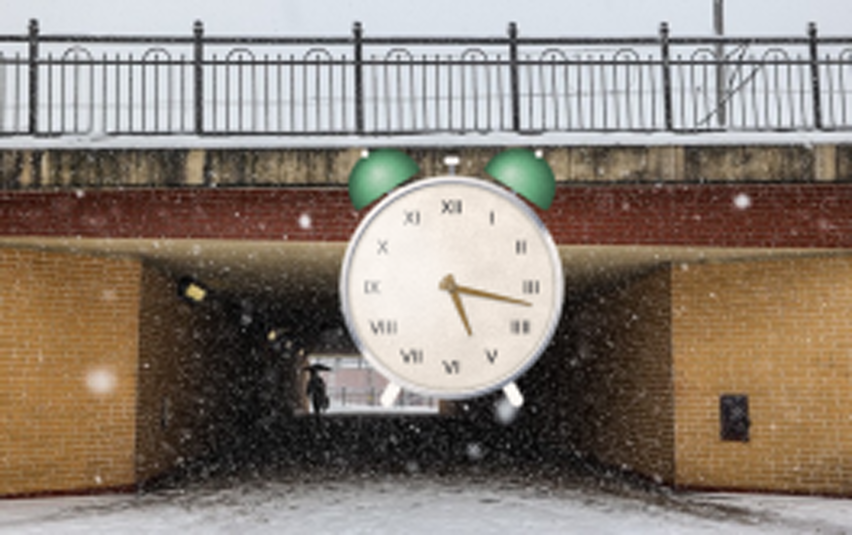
**5:17**
